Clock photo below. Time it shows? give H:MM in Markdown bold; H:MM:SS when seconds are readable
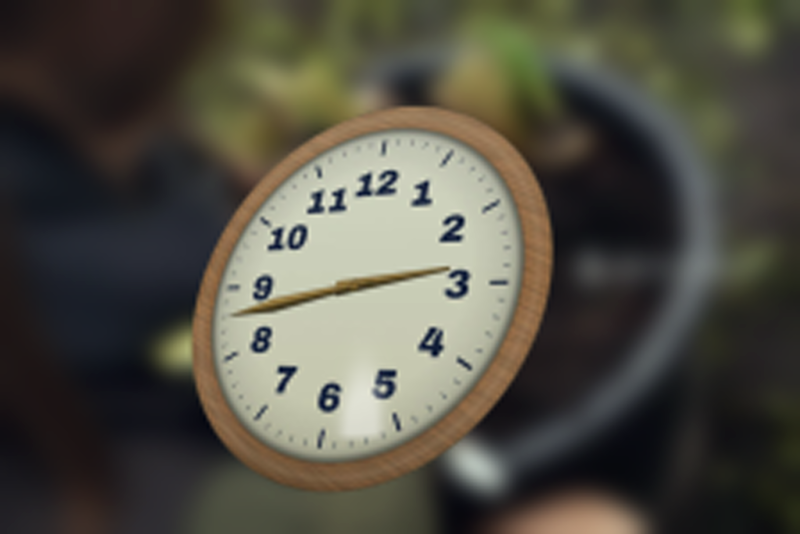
**2:43**
